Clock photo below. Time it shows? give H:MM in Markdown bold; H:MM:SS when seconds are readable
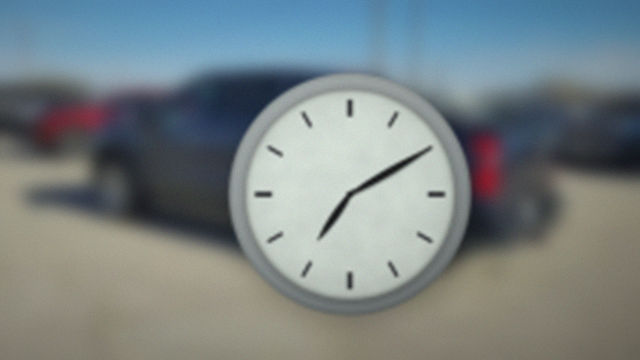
**7:10**
